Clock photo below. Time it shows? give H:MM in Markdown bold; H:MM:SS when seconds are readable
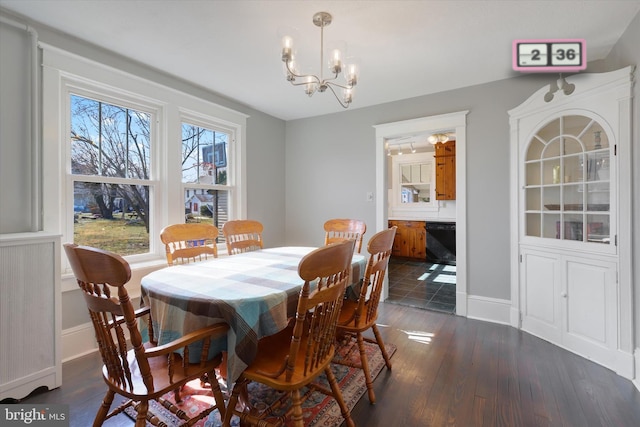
**2:36**
